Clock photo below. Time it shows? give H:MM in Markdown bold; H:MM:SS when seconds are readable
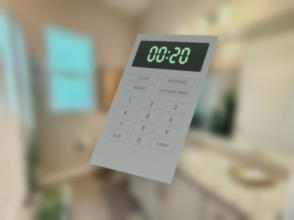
**0:20**
